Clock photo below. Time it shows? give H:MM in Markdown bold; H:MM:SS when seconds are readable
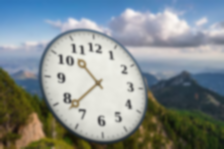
**10:38**
